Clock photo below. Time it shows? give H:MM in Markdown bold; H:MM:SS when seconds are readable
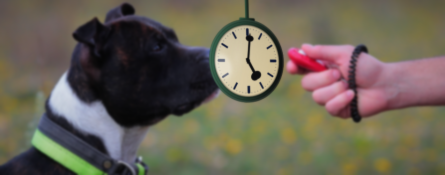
**5:01**
